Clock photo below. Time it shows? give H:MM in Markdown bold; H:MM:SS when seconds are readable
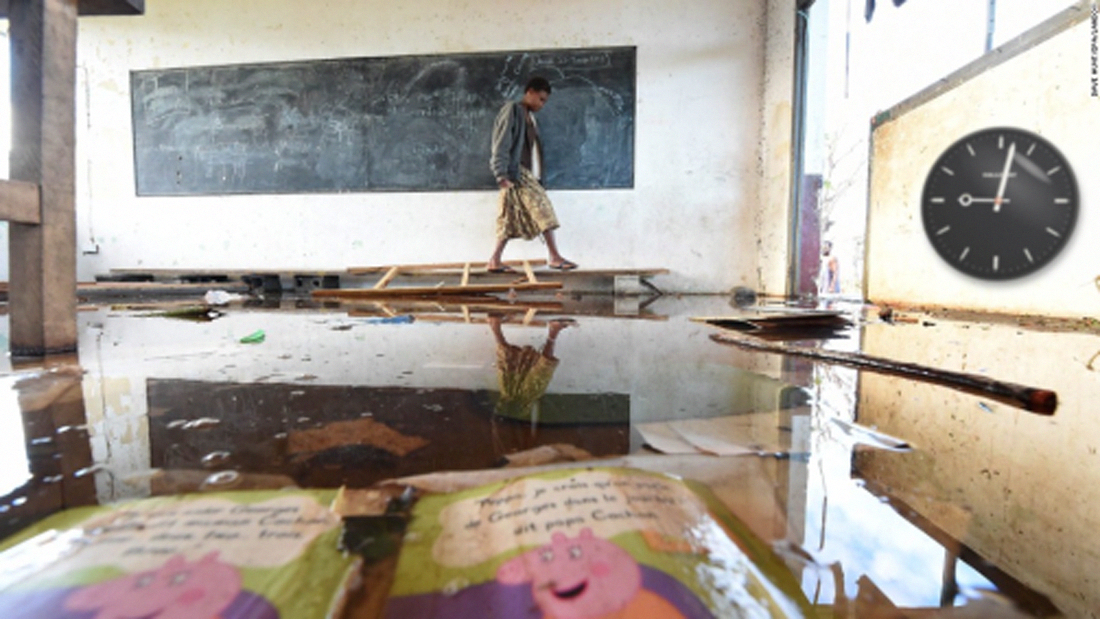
**9:02**
